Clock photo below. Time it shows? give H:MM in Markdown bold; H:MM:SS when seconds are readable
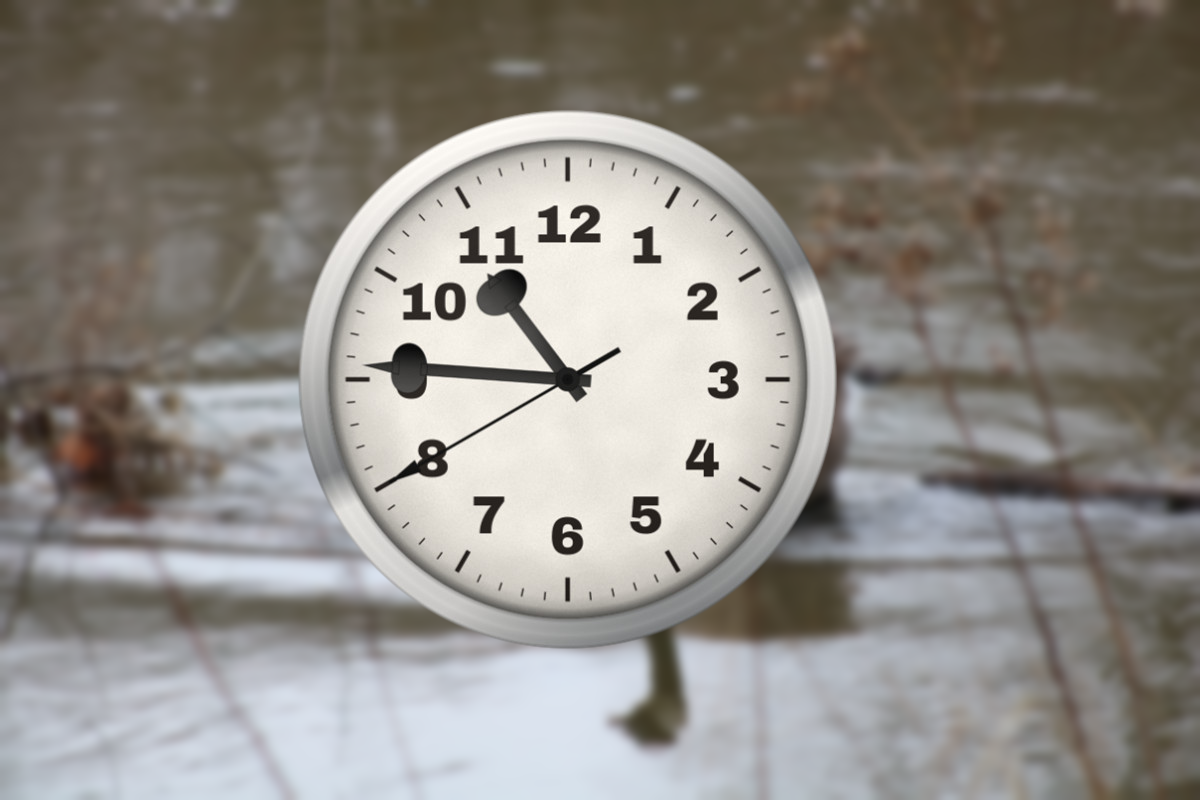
**10:45:40**
